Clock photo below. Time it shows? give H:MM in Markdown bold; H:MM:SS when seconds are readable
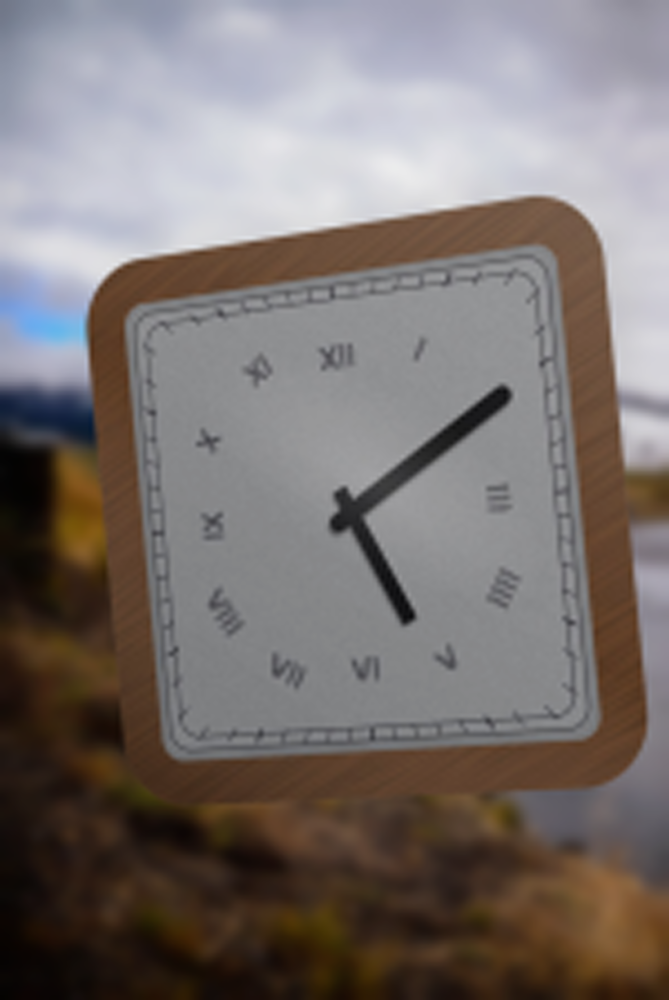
**5:10**
